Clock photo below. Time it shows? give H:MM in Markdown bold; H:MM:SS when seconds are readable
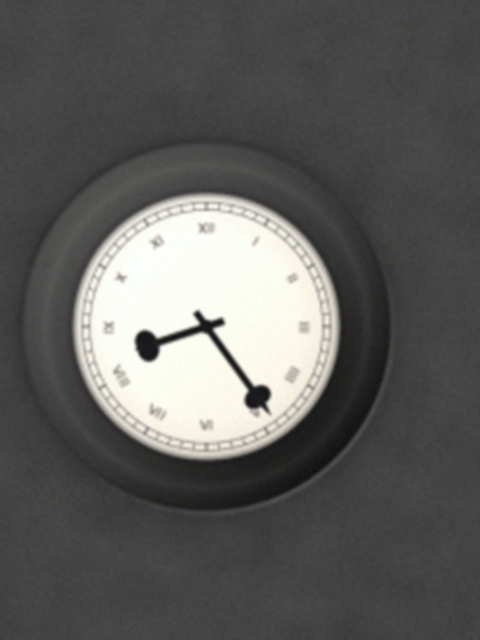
**8:24**
